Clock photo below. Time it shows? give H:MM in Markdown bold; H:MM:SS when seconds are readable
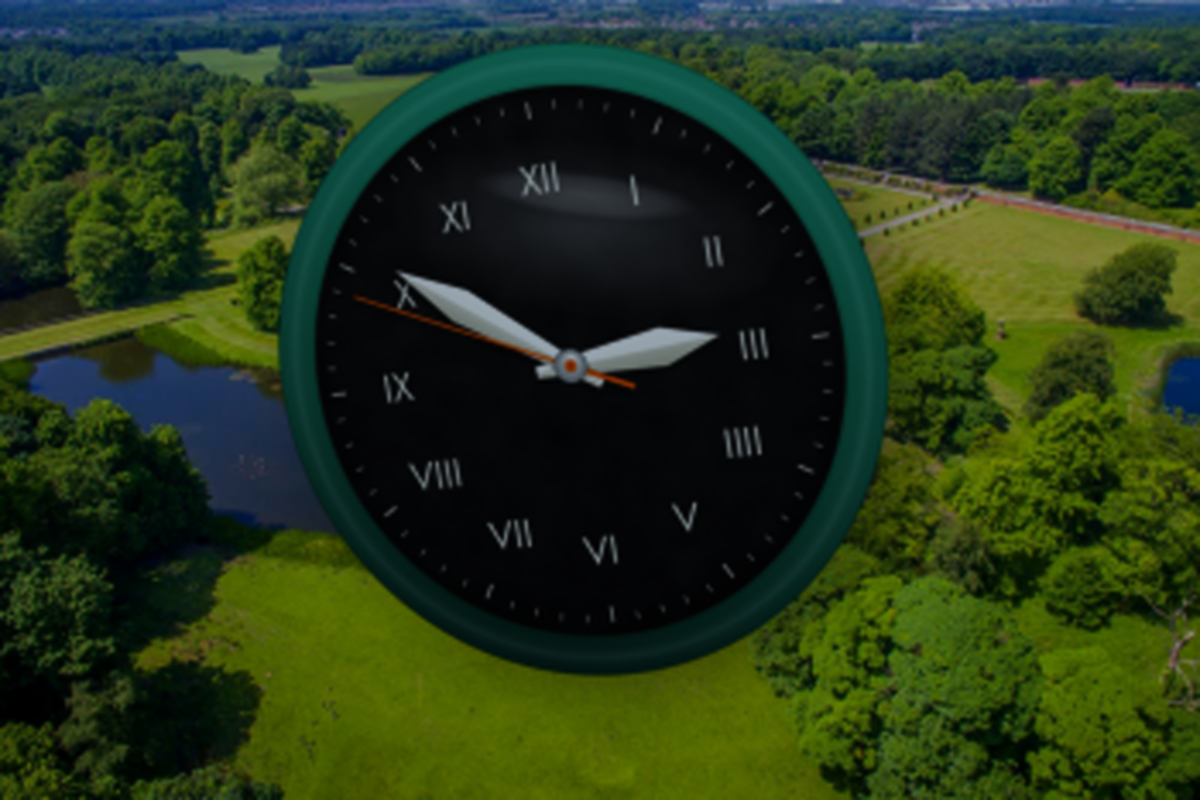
**2:50:49**
